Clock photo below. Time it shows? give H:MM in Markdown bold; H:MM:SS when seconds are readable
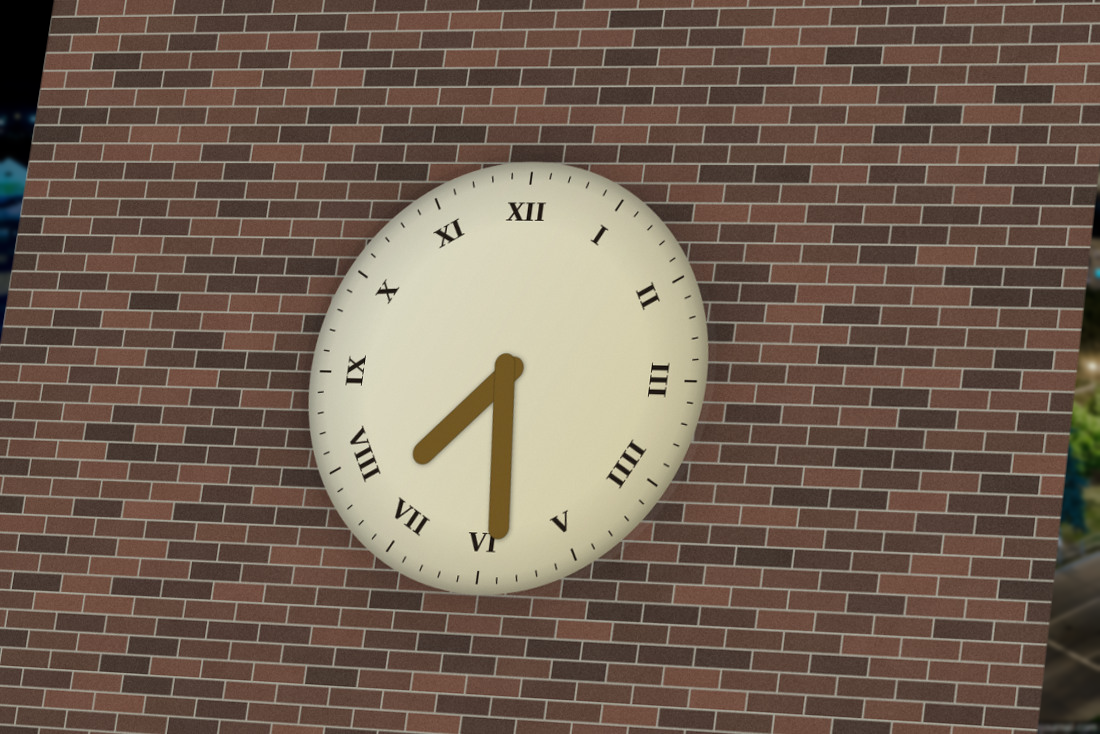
**7:29**
